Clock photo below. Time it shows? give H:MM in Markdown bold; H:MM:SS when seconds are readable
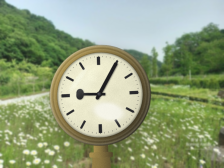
**9:05**
